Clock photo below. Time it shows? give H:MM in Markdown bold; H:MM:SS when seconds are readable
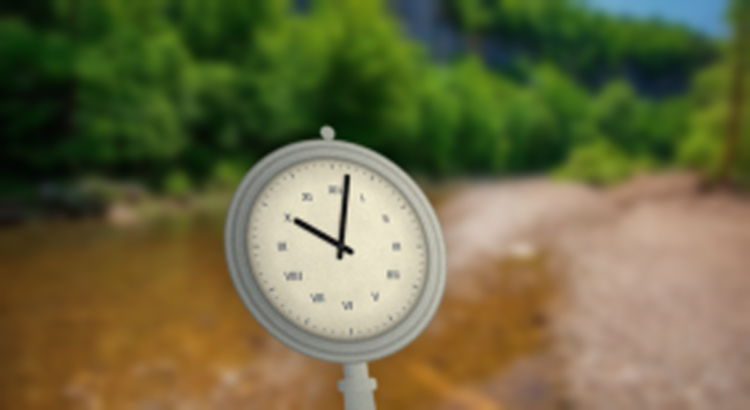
**10:02**
